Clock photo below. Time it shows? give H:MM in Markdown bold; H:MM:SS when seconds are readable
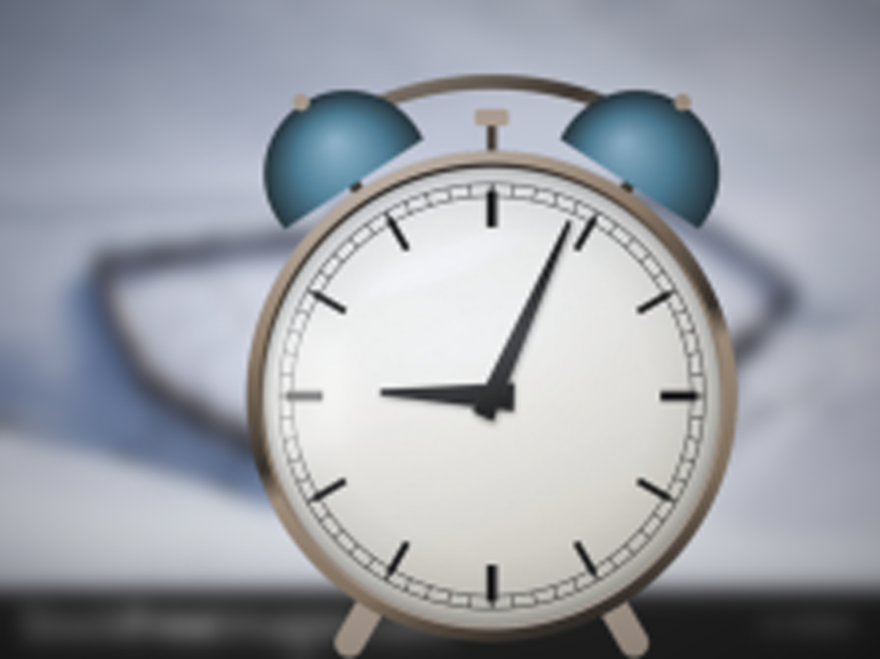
**9:04**
